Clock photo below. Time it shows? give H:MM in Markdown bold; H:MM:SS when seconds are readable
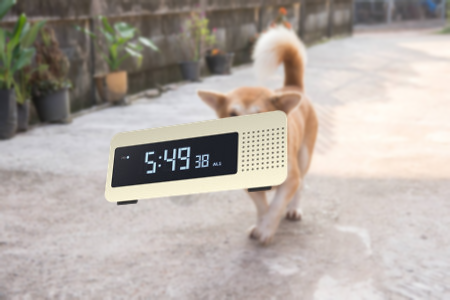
**5:49:38**
